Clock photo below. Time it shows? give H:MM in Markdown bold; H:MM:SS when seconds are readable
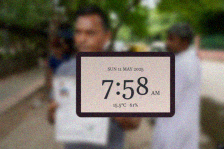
**7:58**
